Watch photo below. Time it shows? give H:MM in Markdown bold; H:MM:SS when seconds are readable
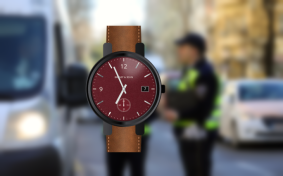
**6:56**
